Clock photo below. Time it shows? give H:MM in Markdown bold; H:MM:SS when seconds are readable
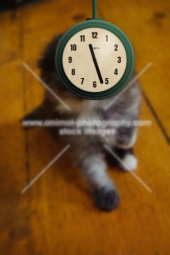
**11:27**
